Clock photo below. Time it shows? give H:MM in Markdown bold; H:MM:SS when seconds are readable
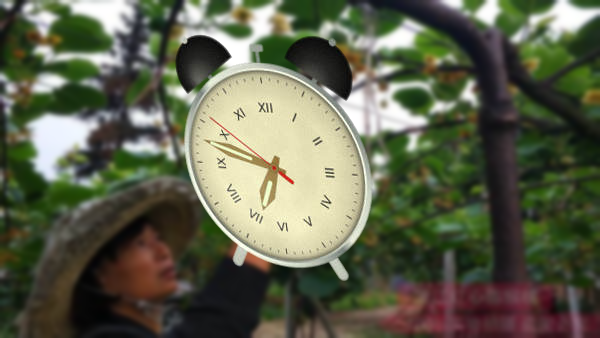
**6:47:51**
